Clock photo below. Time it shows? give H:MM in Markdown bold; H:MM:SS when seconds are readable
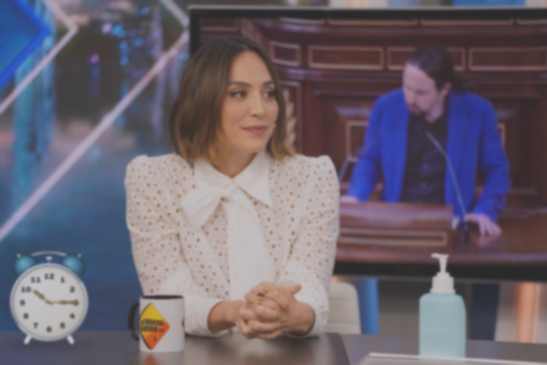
**10:15**
